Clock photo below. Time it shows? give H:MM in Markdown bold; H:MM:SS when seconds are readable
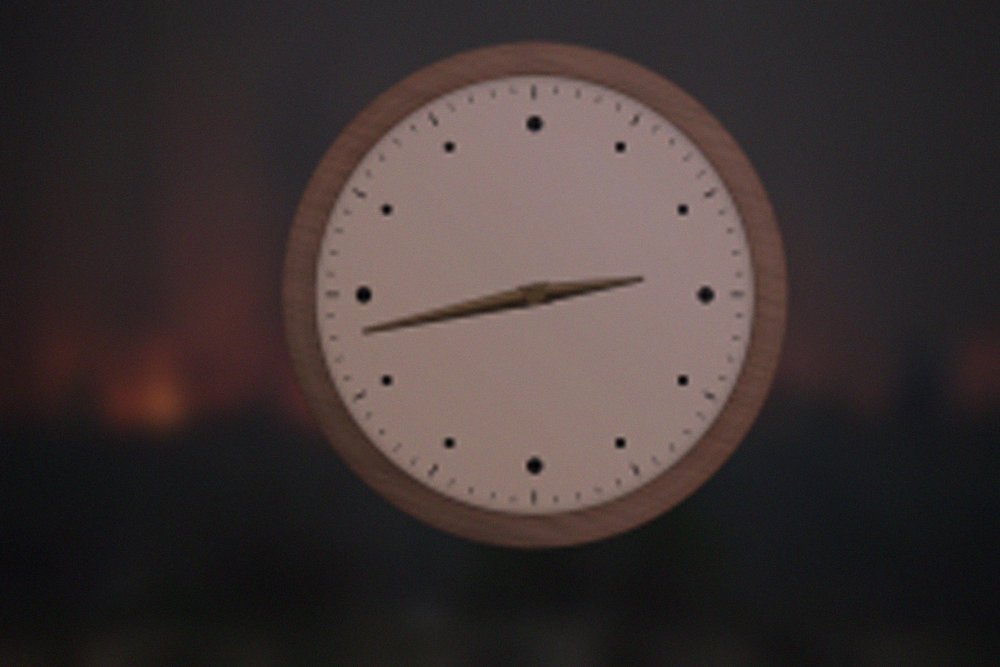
**2:43**
